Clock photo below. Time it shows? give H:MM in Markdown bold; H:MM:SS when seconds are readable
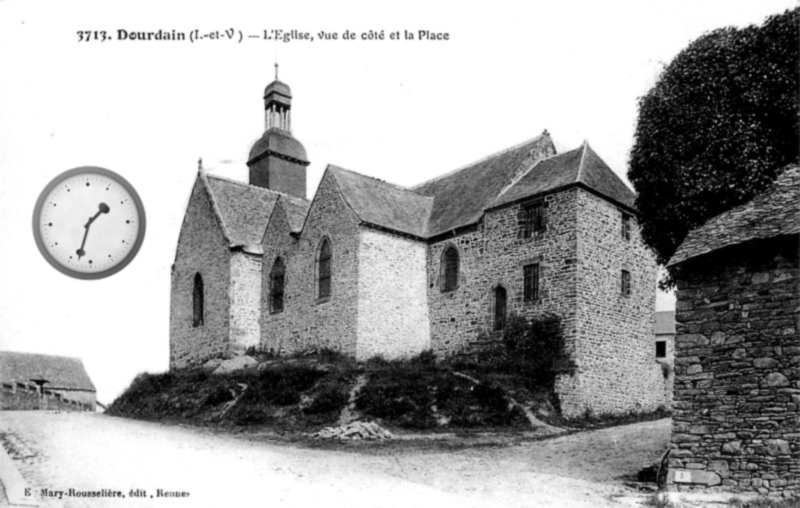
**1:33**
